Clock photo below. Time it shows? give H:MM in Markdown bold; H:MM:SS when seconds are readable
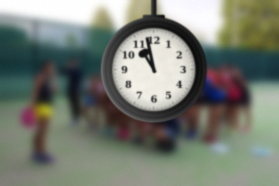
**10:58**
